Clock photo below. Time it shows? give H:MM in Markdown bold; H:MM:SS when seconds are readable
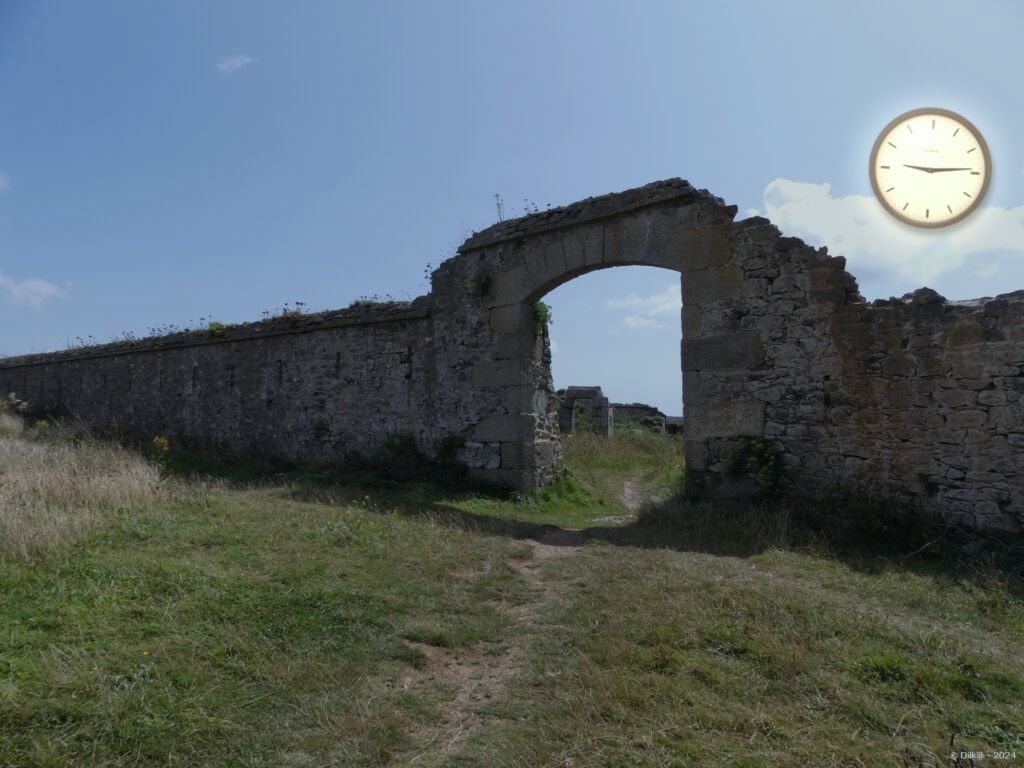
**9:14**
